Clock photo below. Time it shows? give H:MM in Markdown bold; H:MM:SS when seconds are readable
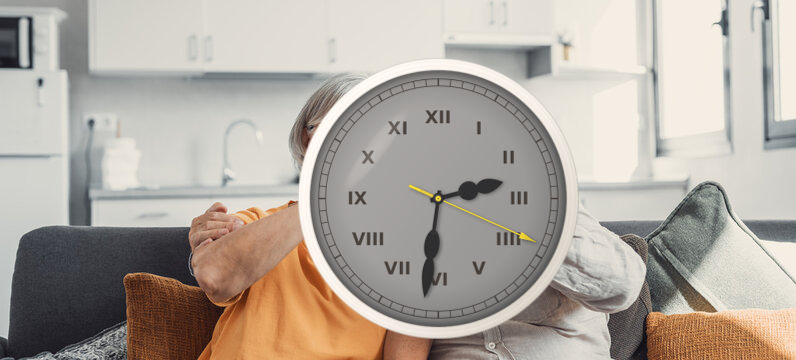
**2:31:19**
